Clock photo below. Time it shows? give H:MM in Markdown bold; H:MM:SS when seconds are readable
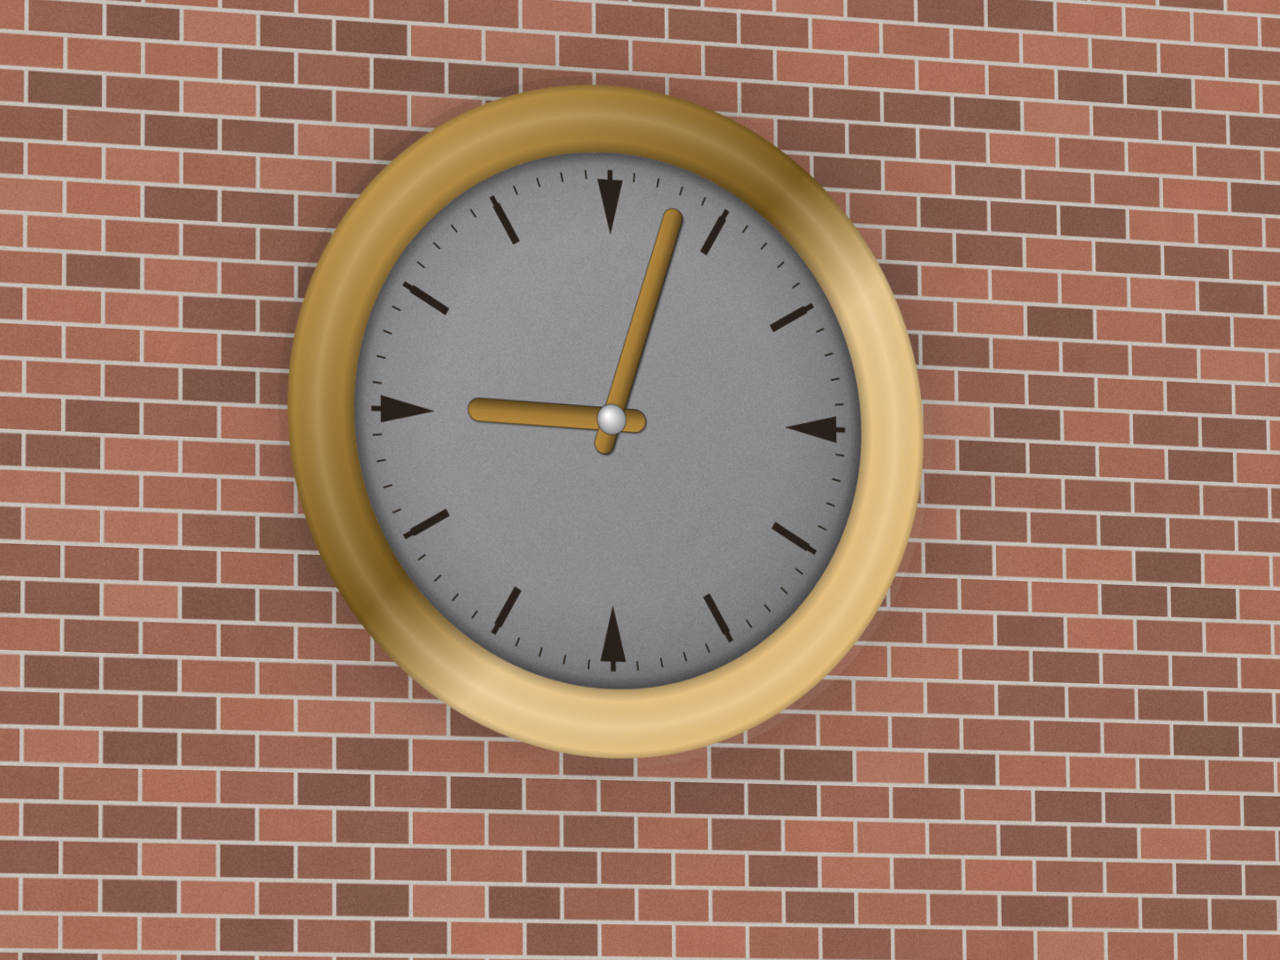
**9:03**
